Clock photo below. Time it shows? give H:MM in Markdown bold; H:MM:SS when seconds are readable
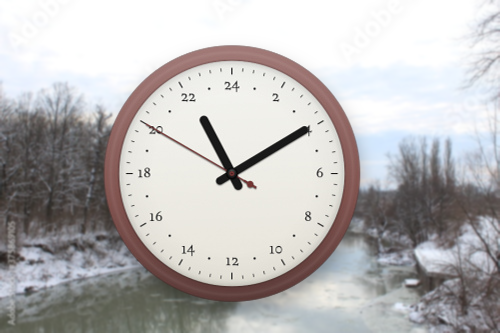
**22:09:50**
